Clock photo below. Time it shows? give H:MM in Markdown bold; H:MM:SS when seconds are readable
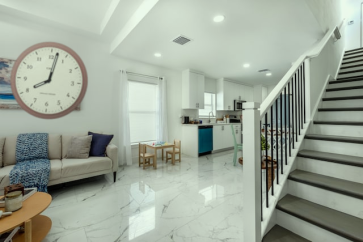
**8:02**
